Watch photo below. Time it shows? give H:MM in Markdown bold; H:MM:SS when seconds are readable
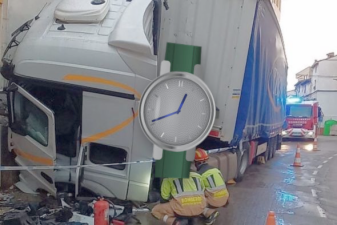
**12:41**
